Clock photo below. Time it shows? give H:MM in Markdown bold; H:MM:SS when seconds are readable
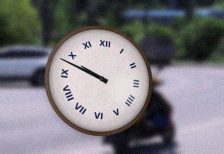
**9:48**
